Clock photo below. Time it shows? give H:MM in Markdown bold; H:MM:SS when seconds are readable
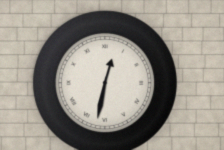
**12:32**
